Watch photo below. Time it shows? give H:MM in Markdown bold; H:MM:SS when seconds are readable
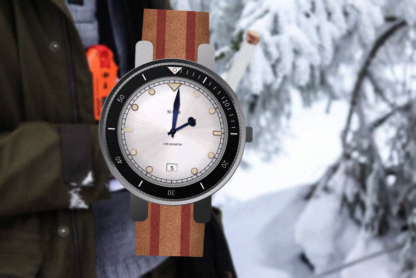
**2:01**
